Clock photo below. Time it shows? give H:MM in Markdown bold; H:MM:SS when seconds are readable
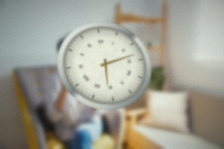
**6:13**
